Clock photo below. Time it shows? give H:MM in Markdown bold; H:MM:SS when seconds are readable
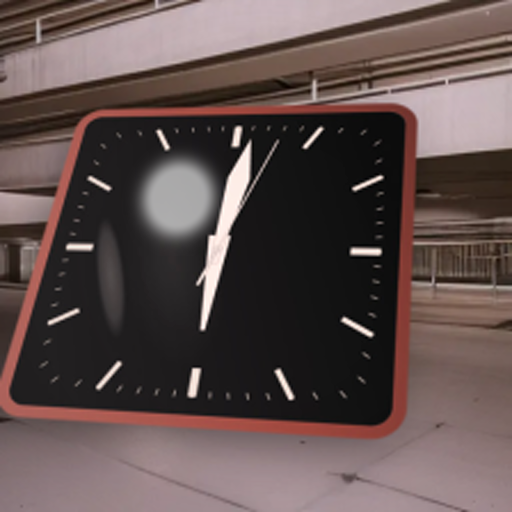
**6:01:03**
